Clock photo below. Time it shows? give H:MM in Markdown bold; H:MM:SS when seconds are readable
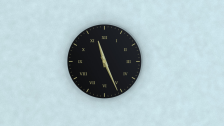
**11:26**
